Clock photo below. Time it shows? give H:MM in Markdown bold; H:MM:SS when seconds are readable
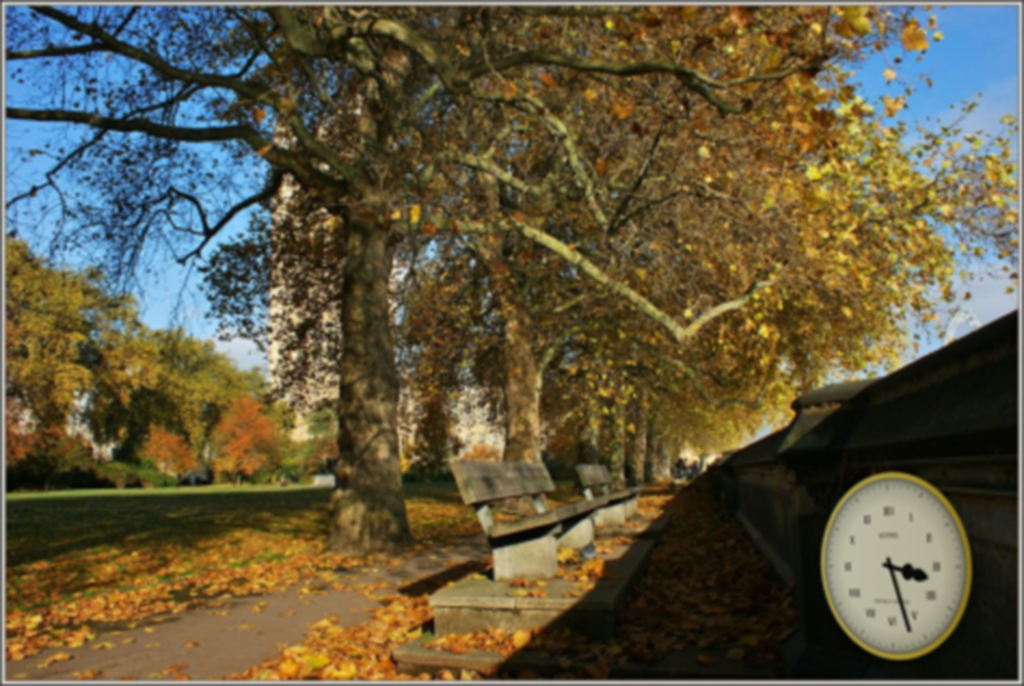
**3:27**
